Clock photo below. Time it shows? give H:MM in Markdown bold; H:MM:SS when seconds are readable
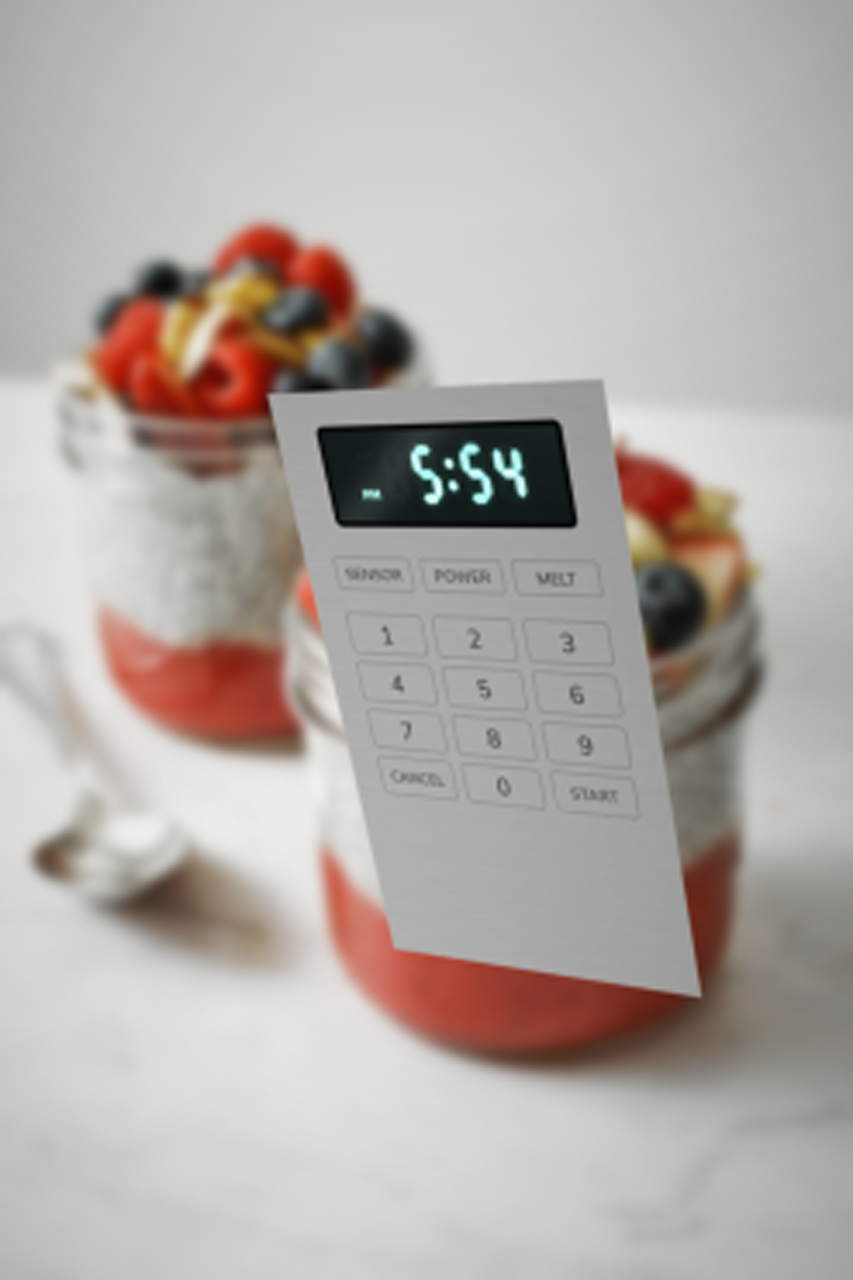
**5:54**
